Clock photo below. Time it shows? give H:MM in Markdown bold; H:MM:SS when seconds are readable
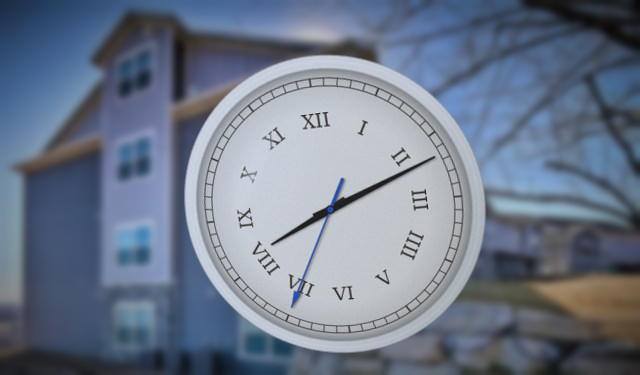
**8:11:35**
